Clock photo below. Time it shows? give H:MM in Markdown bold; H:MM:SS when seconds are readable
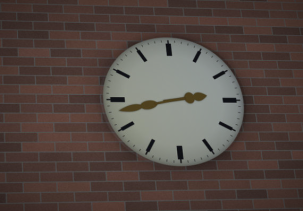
**2:43**
